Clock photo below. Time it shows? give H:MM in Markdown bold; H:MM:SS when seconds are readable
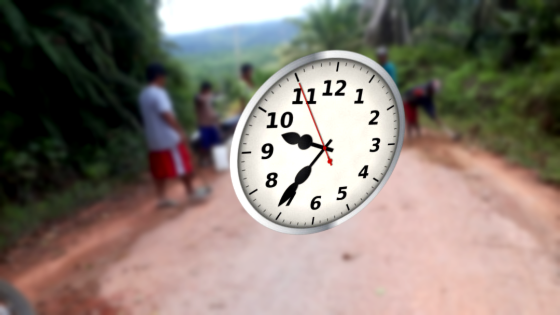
**9:35:55**
